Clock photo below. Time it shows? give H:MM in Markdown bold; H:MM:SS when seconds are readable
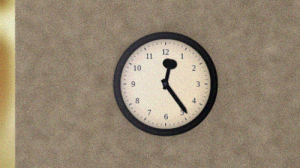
**12:24**
